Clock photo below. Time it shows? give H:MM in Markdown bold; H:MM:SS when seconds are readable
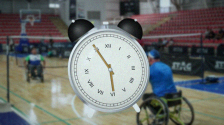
**5:55**
